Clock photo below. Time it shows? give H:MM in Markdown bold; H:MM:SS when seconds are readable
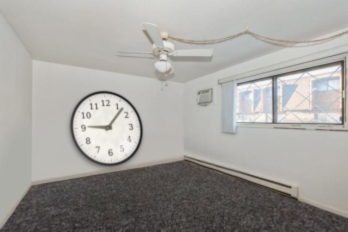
**9:07**
